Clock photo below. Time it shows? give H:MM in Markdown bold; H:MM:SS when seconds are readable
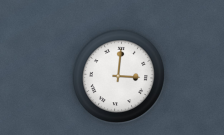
**3:00**
